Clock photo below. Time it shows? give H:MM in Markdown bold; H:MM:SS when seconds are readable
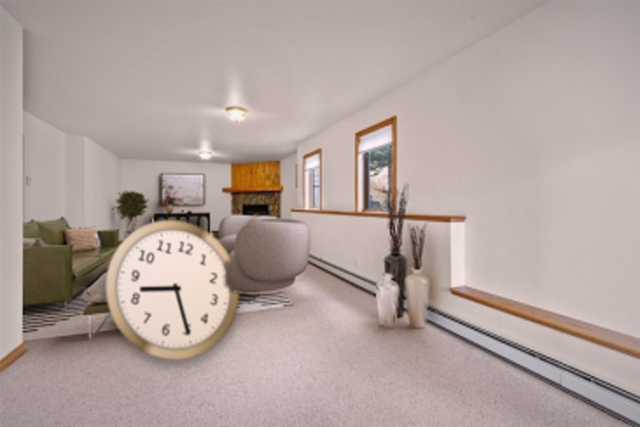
**8:25**
